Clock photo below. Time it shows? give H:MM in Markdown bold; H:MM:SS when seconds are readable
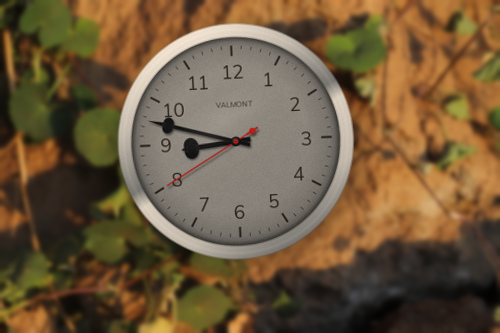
**8:47:40**
